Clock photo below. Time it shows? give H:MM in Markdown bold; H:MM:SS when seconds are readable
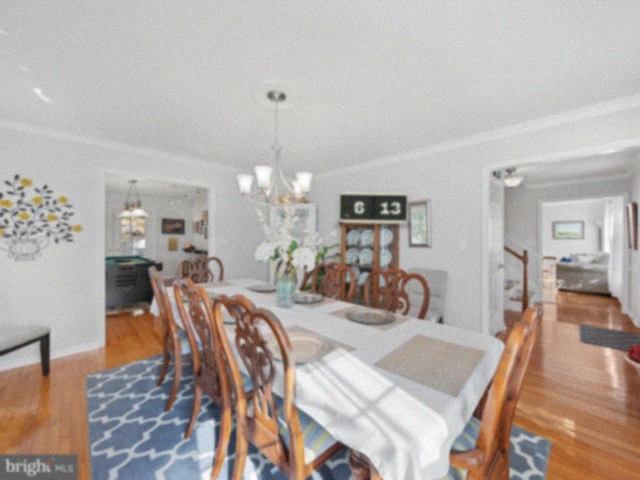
**6:13**
